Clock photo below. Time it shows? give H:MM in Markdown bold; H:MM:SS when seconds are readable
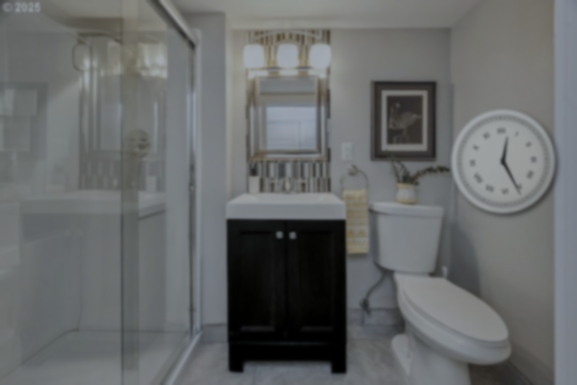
**12:26**
